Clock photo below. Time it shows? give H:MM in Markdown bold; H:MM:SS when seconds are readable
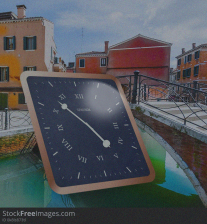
**4:53**
